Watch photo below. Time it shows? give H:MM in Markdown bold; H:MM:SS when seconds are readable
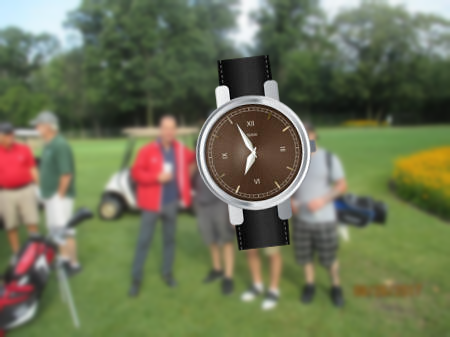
**6:56**
